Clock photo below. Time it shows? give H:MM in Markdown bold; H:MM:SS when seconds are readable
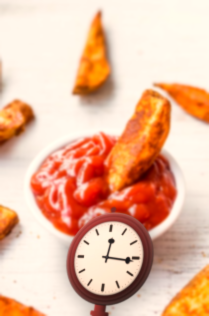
**12:16**
